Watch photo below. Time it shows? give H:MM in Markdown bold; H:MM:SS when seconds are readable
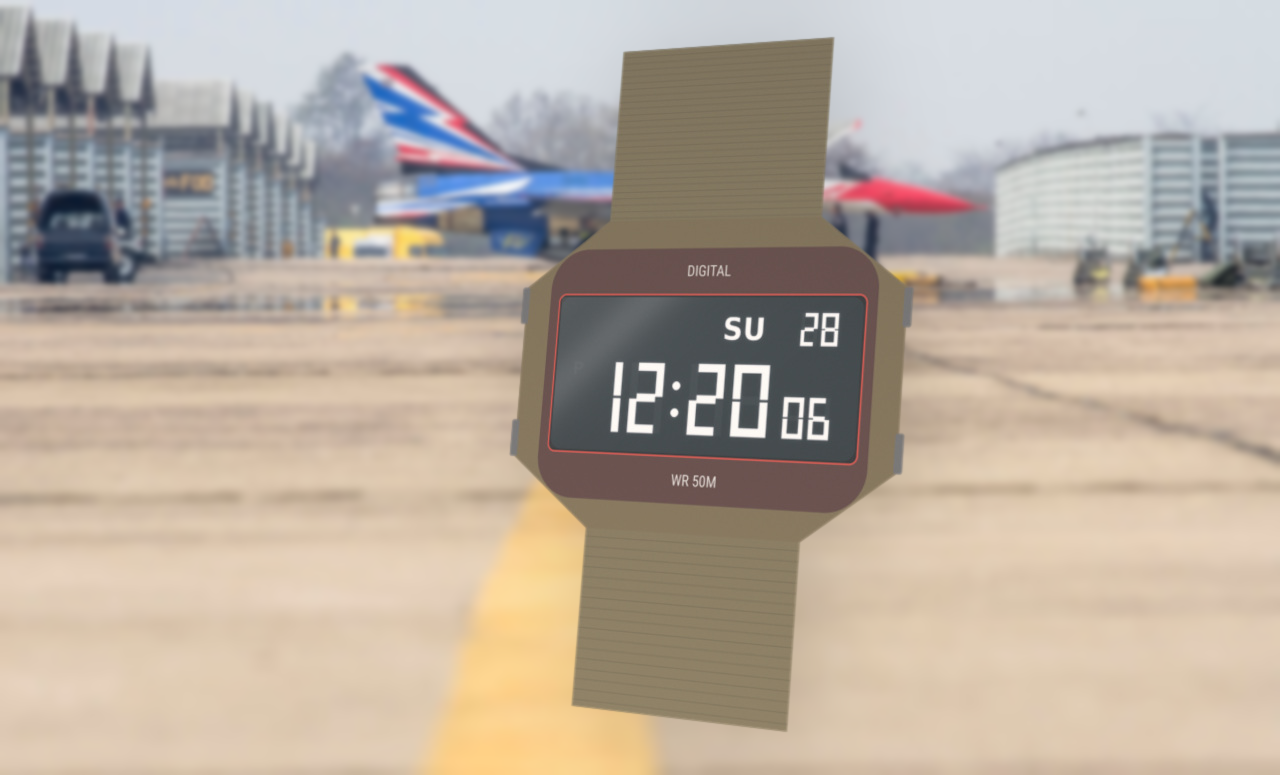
**12:20:06**
